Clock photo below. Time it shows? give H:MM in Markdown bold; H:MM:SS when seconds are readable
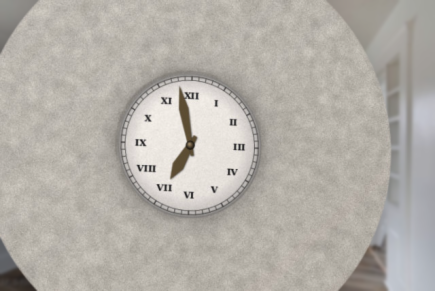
**6:58**
